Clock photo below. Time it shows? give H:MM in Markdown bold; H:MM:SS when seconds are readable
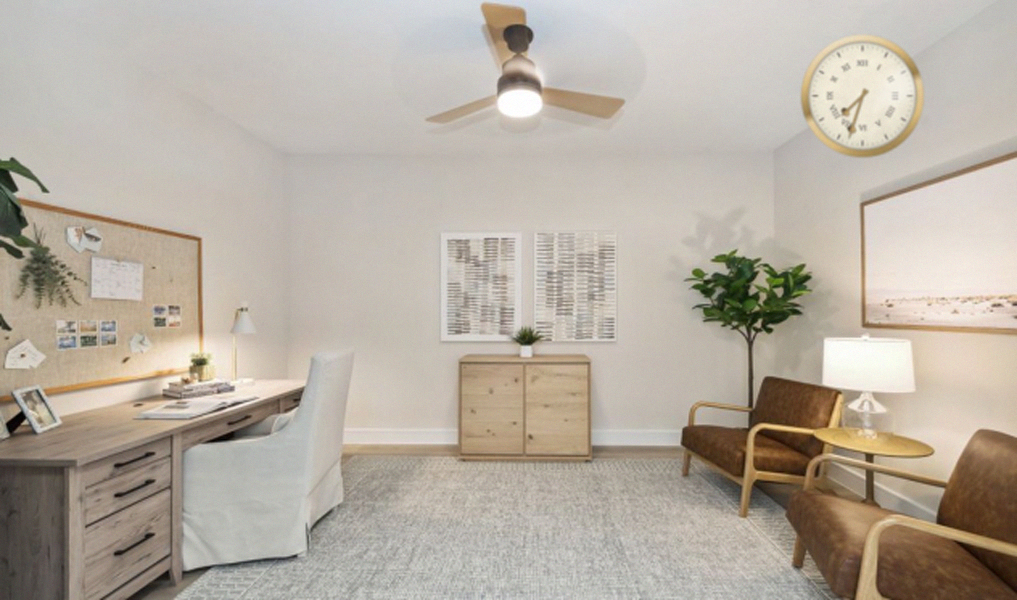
**7:33**
